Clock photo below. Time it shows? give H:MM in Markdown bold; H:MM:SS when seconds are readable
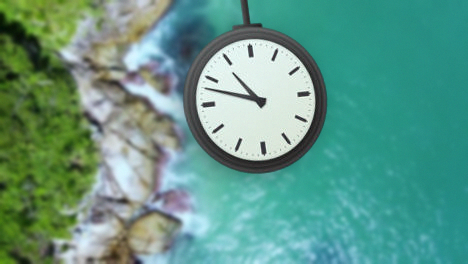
**10:48**
